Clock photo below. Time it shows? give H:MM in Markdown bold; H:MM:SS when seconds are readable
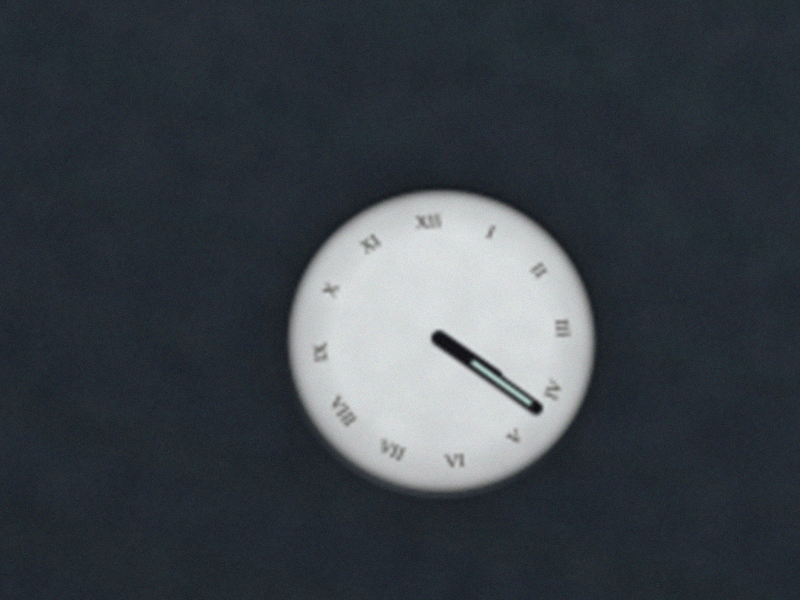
**4:22**
